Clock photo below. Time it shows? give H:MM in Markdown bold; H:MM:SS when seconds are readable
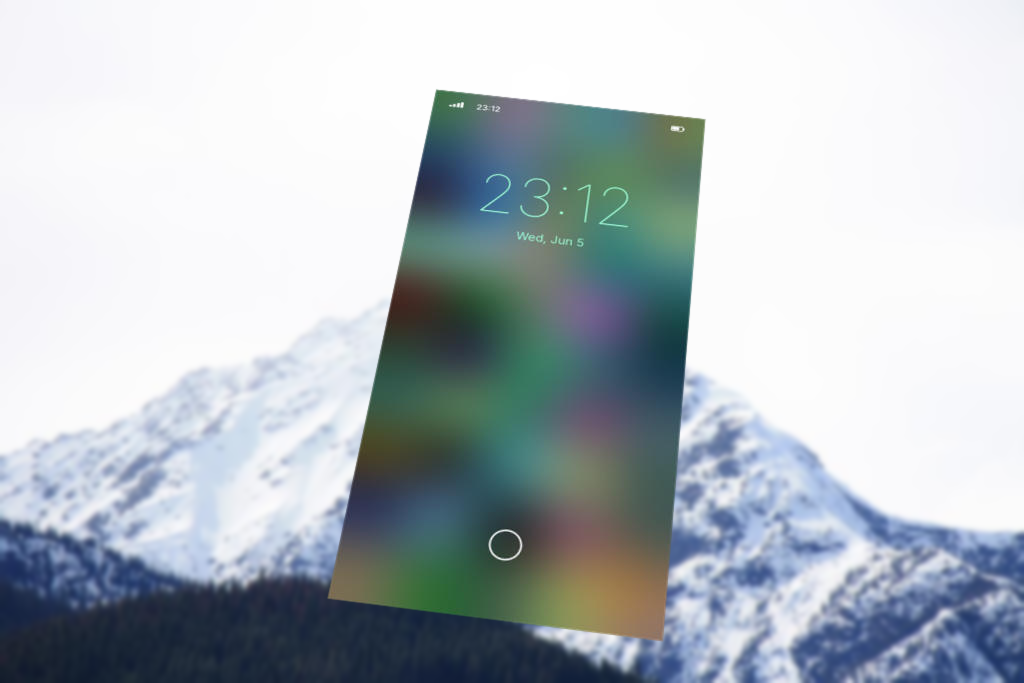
**23:12**
